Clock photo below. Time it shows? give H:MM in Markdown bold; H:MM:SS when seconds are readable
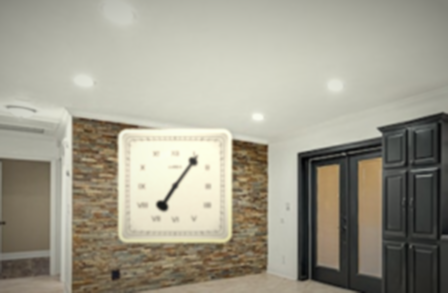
**7:06**
